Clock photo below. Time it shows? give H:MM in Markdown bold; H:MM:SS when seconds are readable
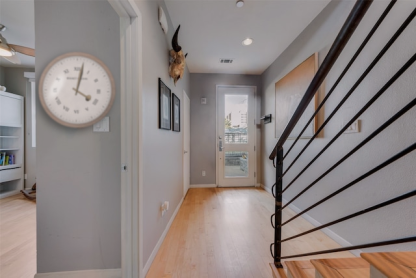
**4:02**
